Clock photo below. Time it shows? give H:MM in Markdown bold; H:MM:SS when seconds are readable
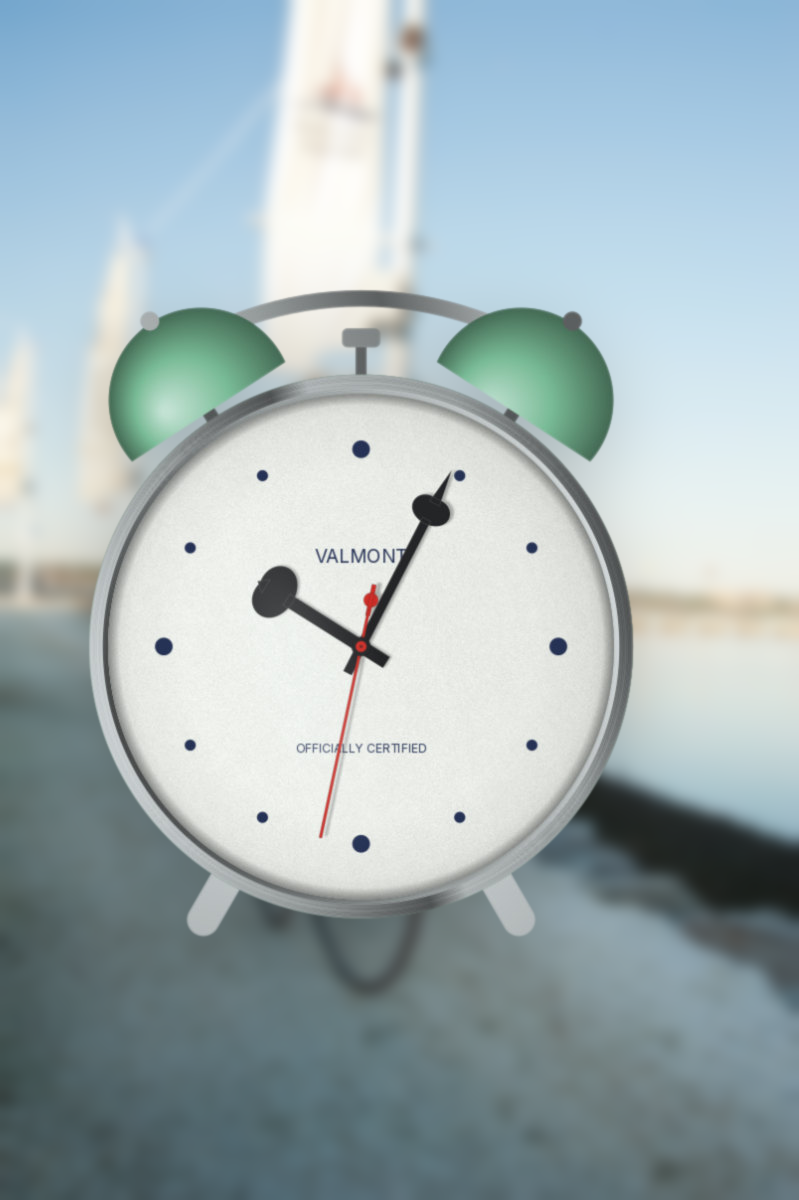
**10:04:32**
